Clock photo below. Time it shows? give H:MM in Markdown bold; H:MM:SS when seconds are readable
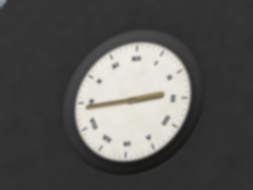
**2:44**
